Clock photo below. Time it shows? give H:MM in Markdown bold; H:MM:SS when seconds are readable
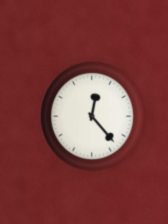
**12:23**
